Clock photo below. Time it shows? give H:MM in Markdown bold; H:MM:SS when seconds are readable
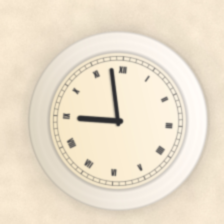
**8:58**
